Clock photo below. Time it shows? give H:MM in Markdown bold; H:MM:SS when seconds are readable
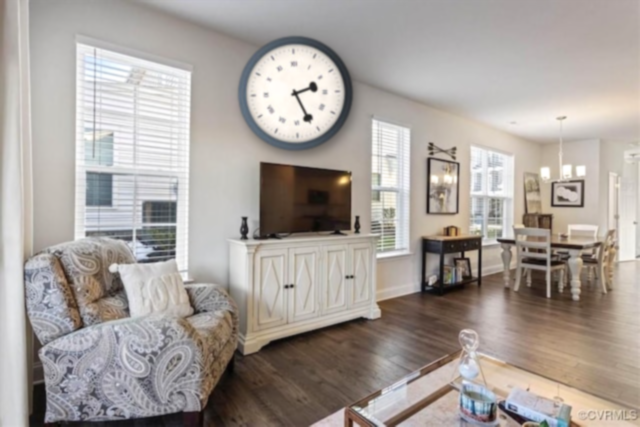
**2:26**
